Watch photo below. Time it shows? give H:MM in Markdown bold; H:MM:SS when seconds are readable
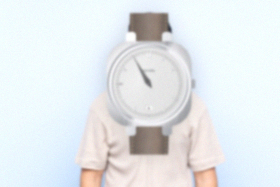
**10:55**
